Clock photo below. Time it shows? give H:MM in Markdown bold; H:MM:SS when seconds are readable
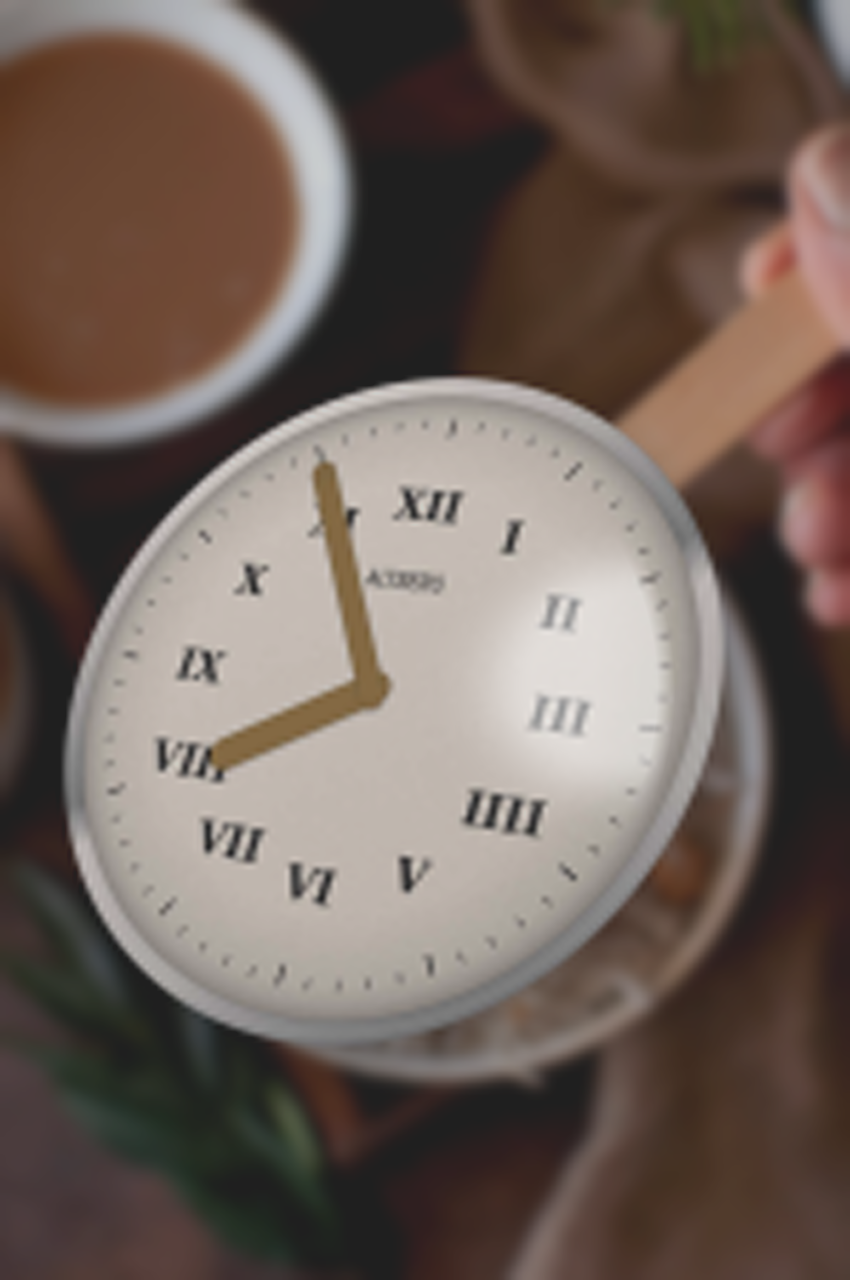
**7:55**
